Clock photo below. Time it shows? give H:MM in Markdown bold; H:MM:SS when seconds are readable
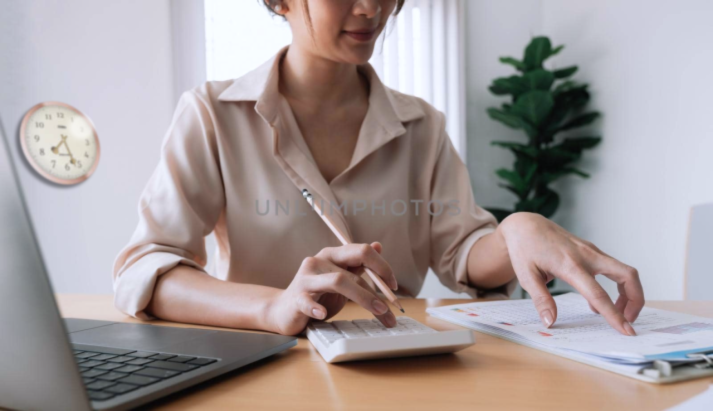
**7:27**
